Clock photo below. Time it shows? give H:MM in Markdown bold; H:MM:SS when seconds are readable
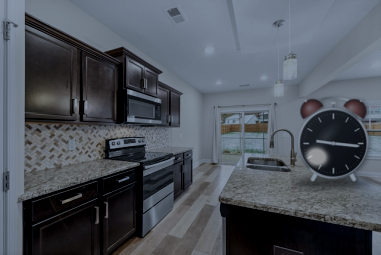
**9:16**
